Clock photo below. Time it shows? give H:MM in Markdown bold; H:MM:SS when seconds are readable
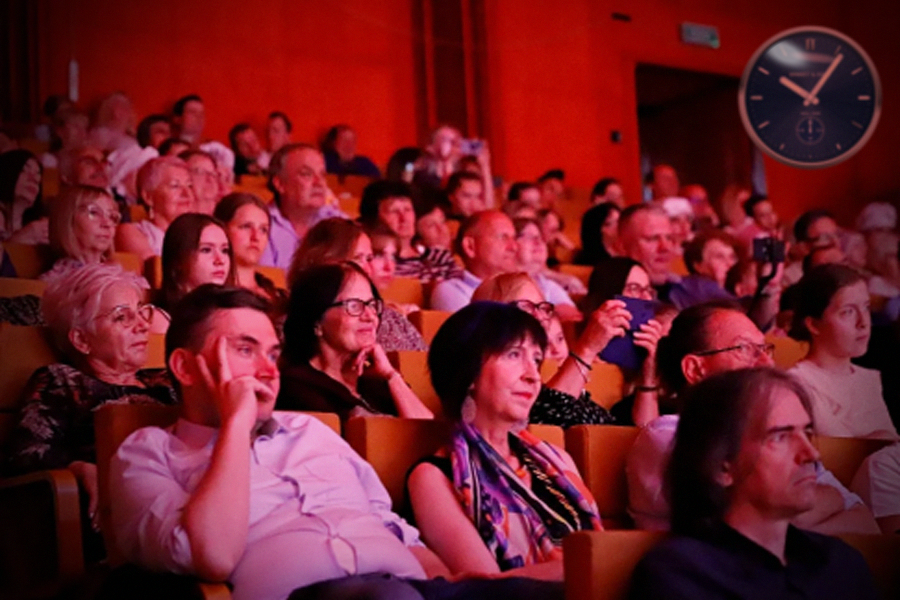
**10:06**
